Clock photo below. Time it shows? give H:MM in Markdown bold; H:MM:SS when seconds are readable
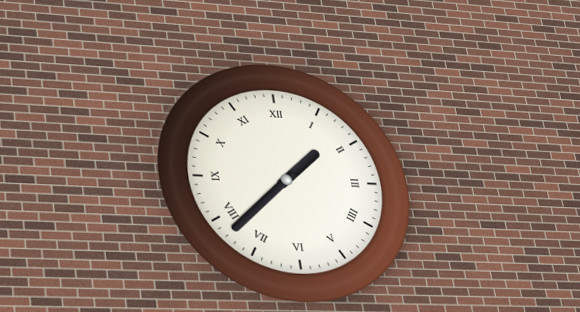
**1:38**
